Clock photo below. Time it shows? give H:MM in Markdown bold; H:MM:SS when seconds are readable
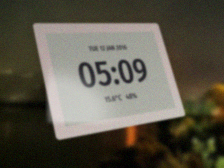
**5:09**
